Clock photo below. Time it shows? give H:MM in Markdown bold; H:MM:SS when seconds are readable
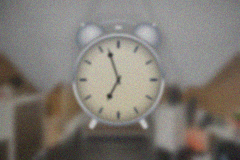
**6:57**
